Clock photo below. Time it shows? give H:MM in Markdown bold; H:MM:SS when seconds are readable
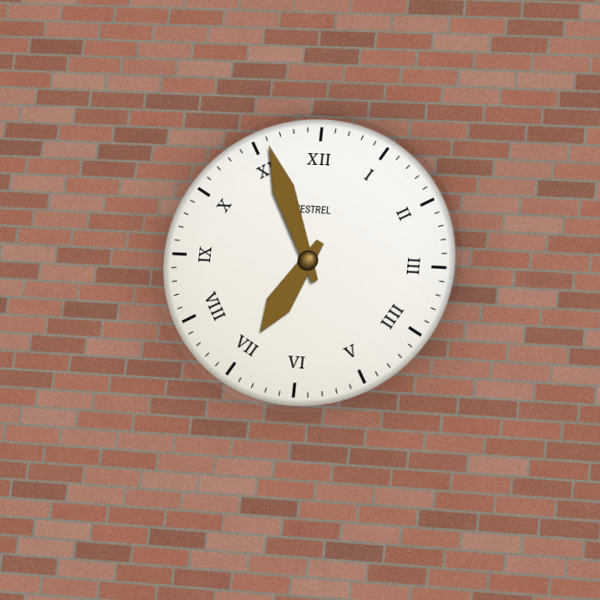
**6:56**
